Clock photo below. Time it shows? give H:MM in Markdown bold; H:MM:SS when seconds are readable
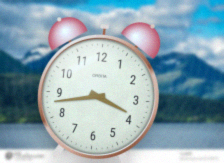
**3:43**
